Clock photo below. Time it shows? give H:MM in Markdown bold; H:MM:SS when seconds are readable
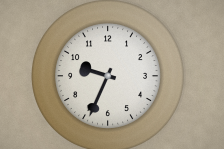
**9:34**
